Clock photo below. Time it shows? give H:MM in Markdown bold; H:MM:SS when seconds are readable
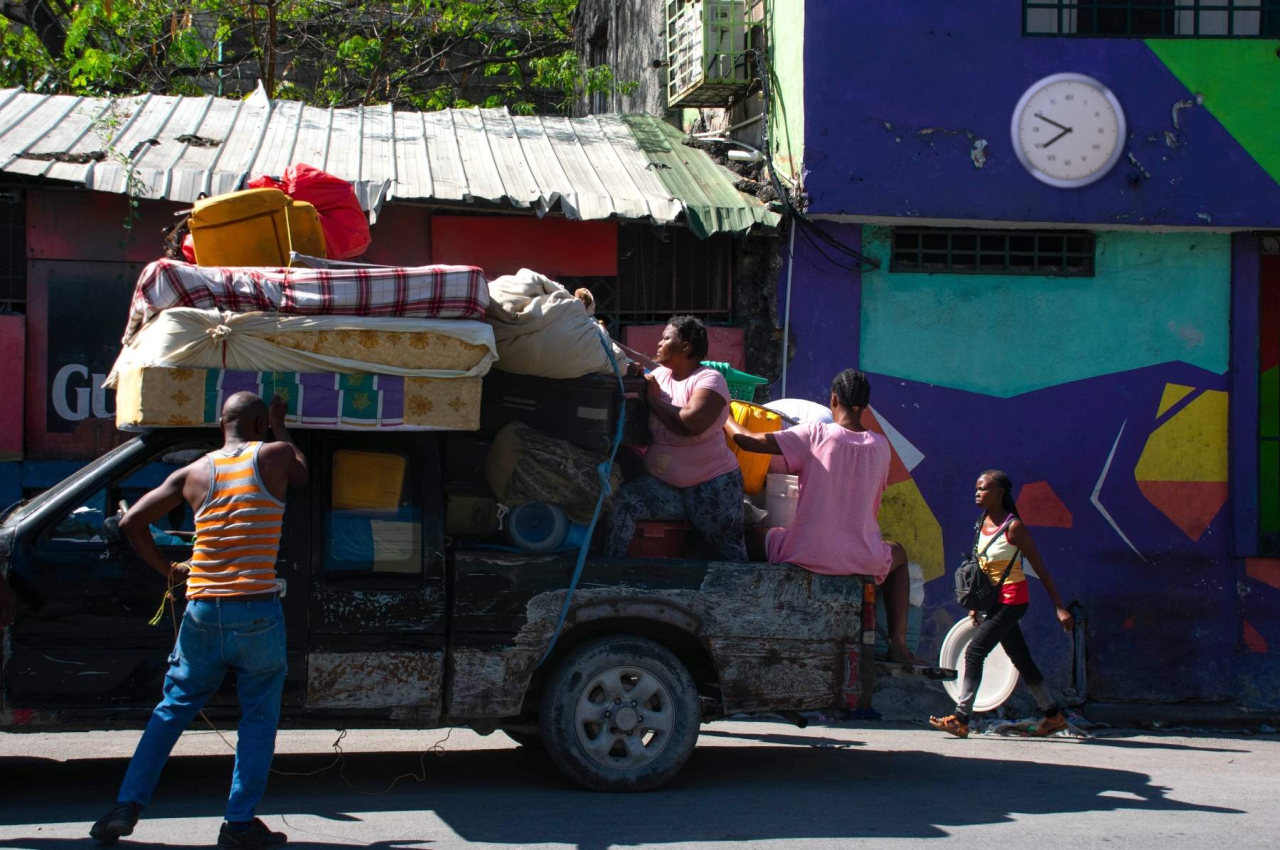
**7:49**
